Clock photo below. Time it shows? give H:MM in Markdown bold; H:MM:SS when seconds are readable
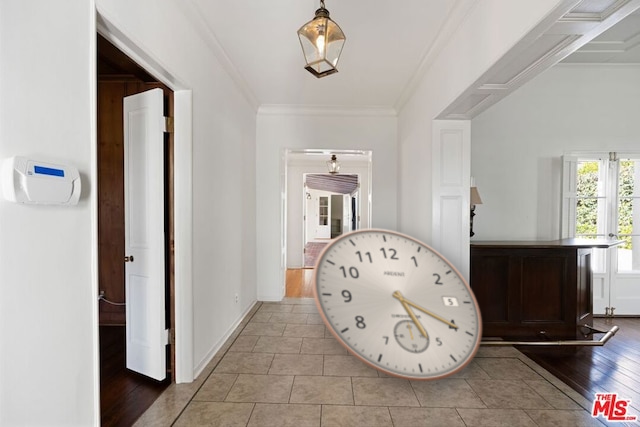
**5:20**
